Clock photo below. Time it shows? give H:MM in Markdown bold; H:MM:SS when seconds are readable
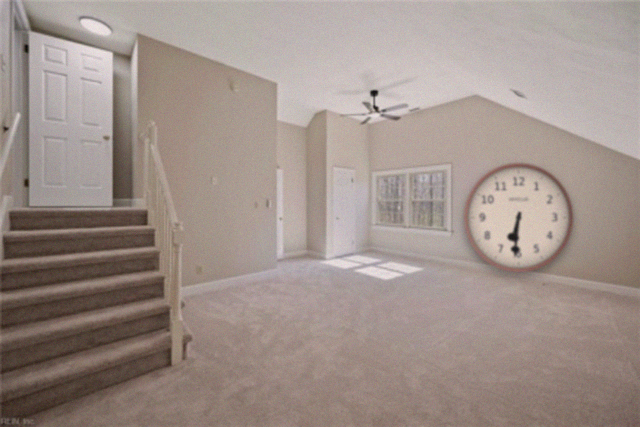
**6:31**
